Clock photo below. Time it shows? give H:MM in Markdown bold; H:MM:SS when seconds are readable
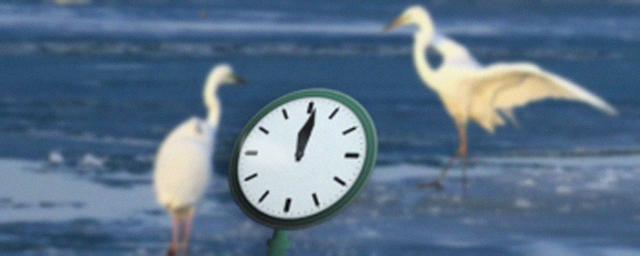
**12:01**
